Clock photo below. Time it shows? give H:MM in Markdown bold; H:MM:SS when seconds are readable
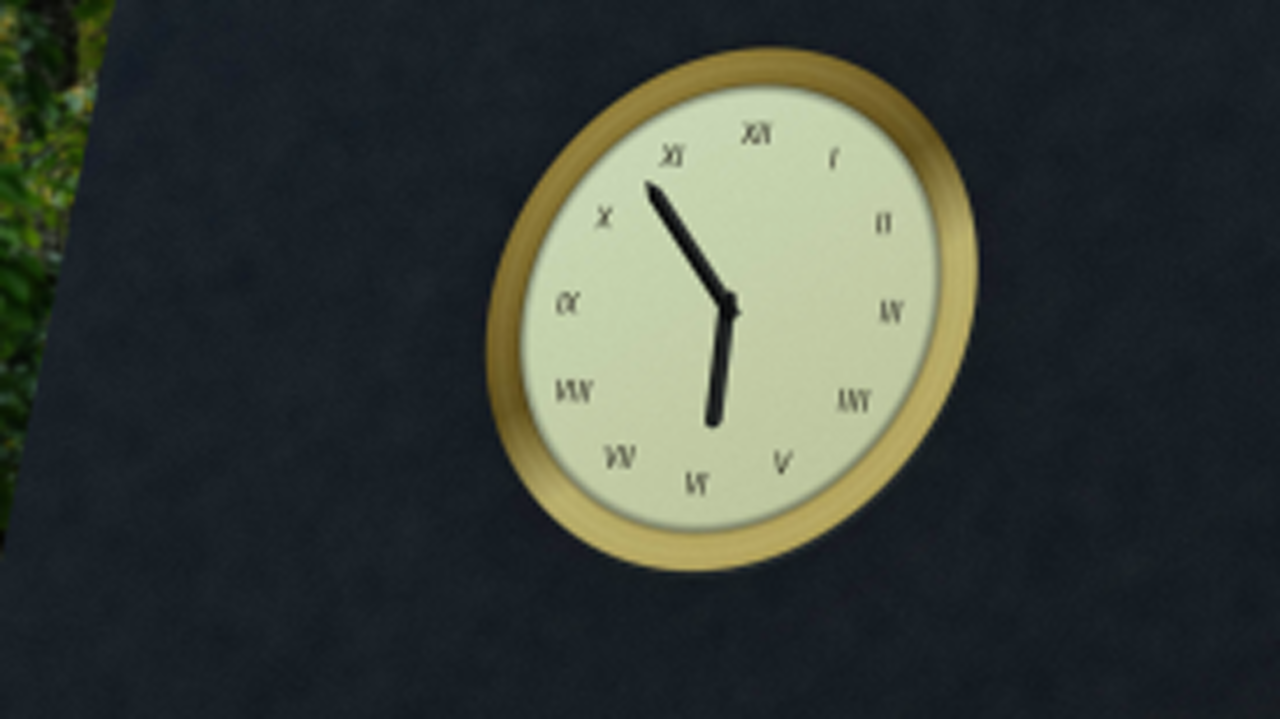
**5:53**
